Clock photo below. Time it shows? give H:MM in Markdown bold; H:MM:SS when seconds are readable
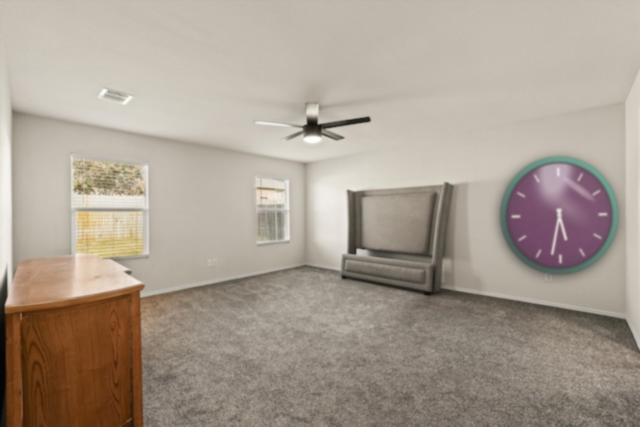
**5:32**
